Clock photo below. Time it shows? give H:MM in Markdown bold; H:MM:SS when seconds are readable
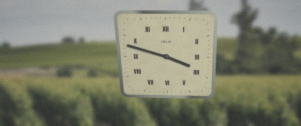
**3:48**
